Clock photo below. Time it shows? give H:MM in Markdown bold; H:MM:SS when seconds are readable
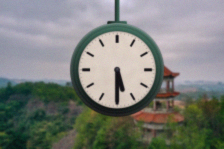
**5:30**
